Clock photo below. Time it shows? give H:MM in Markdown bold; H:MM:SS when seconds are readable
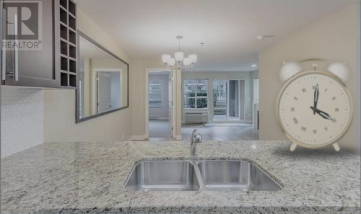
**4:01**
